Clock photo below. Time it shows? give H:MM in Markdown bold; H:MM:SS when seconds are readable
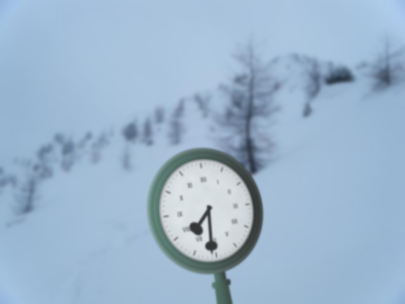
**7:31**
